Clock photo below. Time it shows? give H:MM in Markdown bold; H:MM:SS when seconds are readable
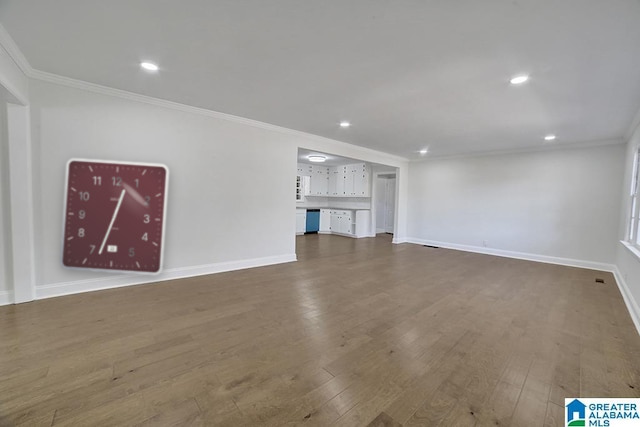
**12:33**
